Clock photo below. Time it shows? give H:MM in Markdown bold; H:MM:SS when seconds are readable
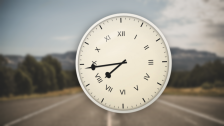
**7:44**
